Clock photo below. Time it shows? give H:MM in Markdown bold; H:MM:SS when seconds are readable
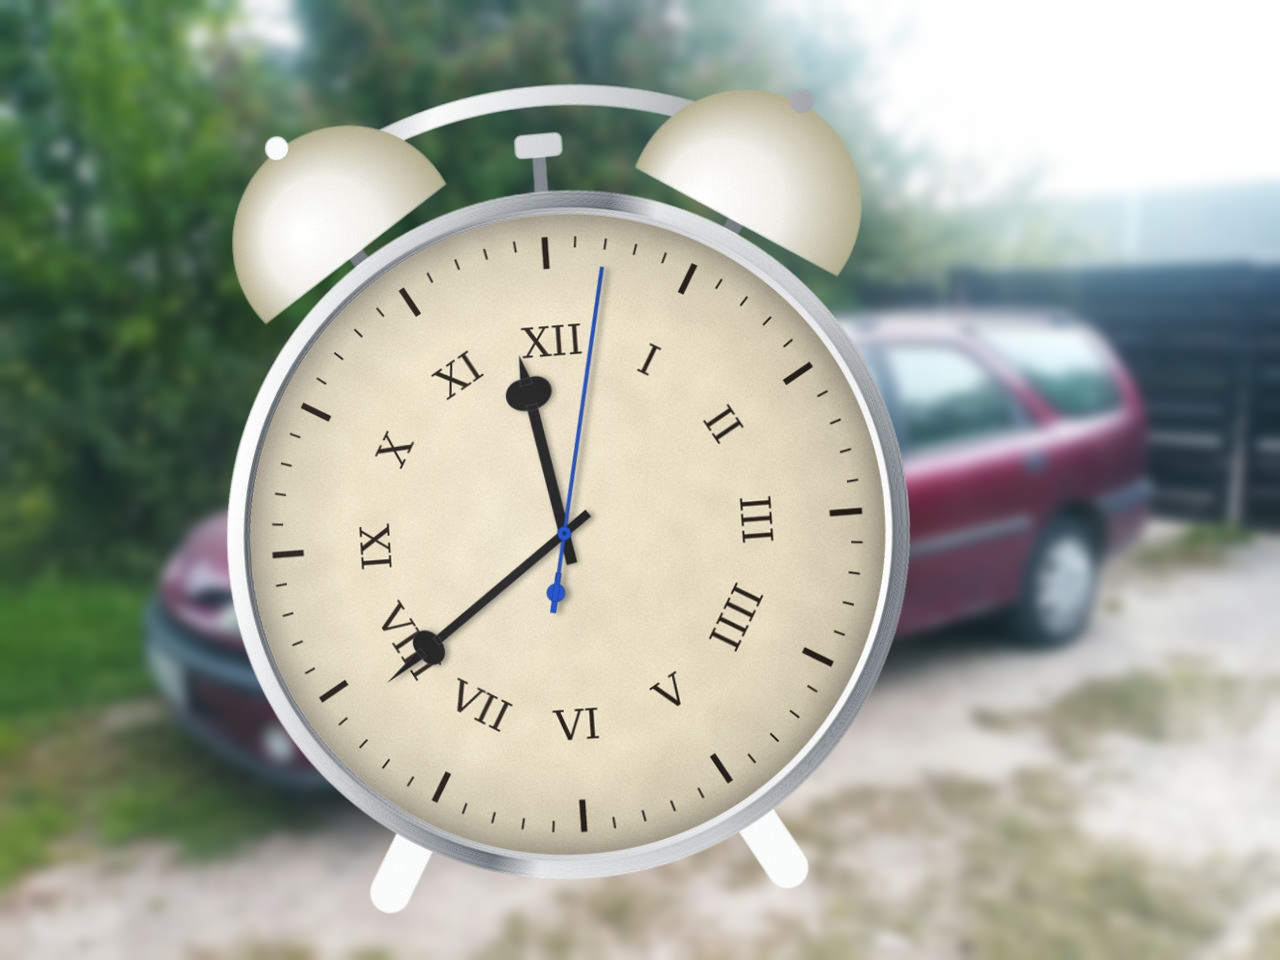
**11:39:02**
